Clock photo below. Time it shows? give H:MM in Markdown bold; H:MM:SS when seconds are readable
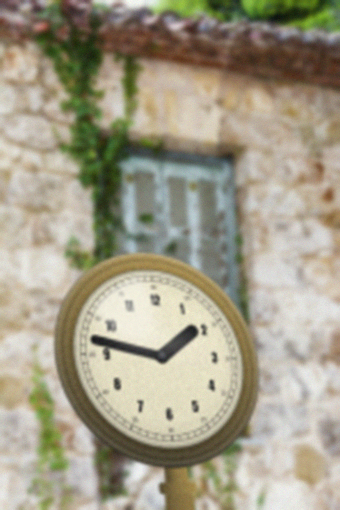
**1:47**
